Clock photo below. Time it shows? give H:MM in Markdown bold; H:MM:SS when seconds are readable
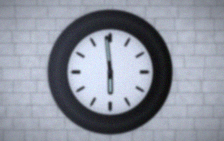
**5:59**
